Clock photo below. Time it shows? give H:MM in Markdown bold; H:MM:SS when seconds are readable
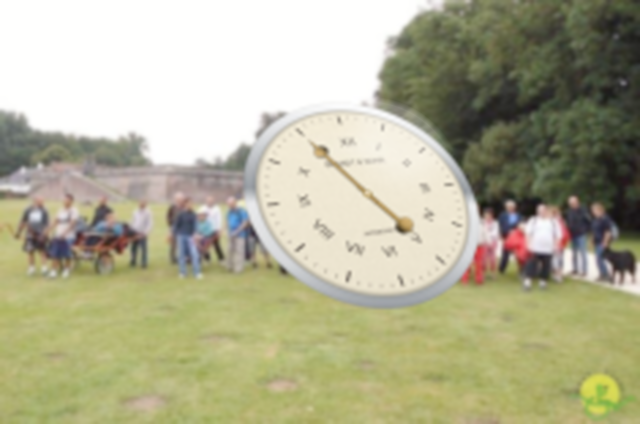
**4:55**
